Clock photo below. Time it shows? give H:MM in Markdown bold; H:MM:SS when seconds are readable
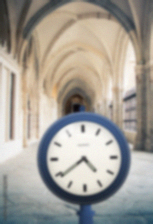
**4:39**
